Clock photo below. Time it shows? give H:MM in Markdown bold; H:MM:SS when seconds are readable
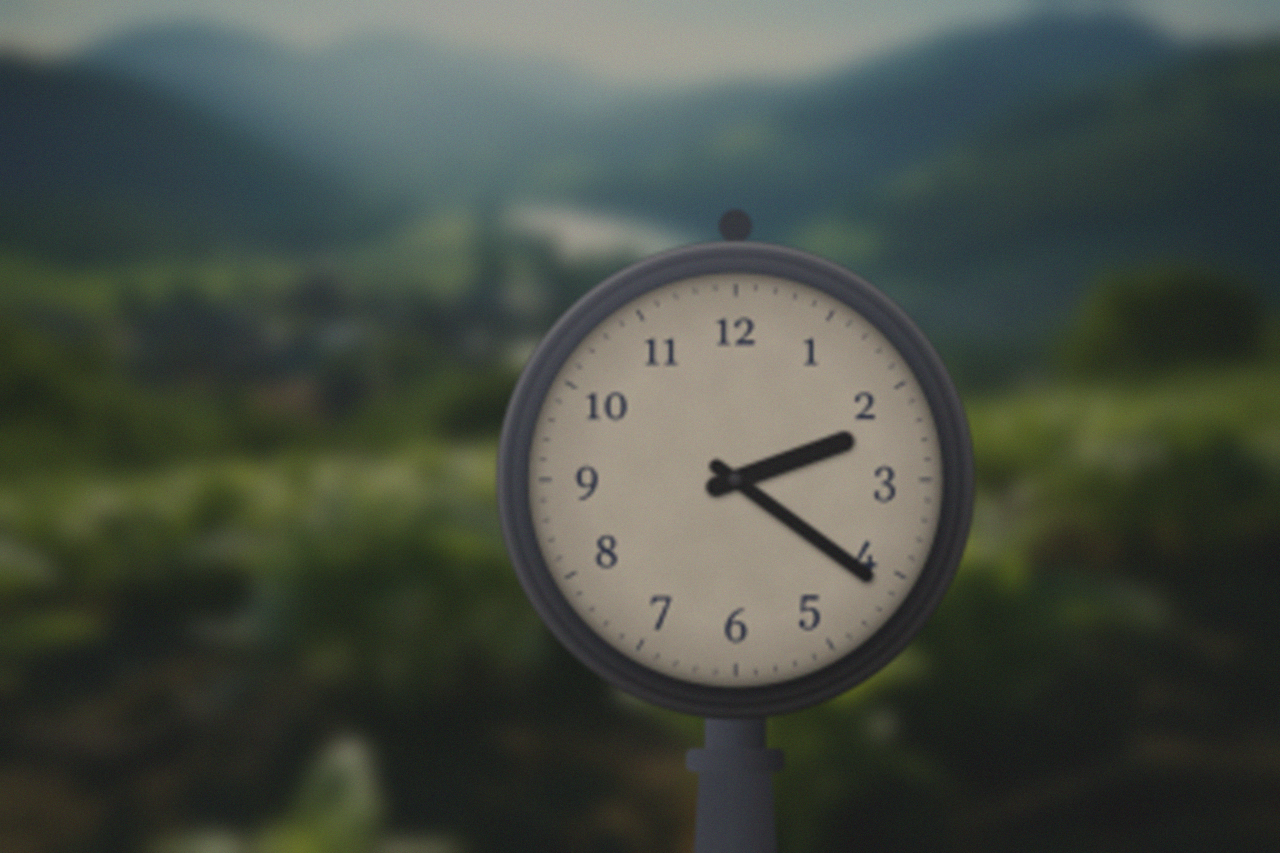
**2:21**
